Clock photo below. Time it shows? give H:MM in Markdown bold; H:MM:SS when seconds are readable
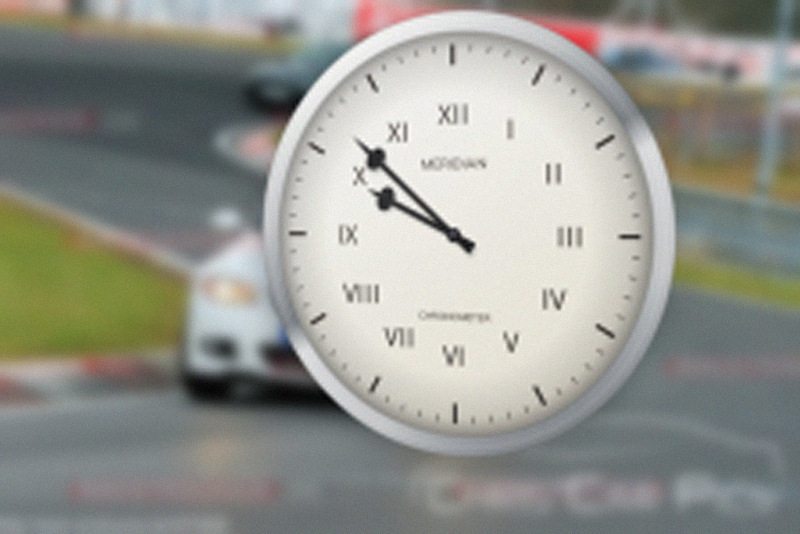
**9:52**
